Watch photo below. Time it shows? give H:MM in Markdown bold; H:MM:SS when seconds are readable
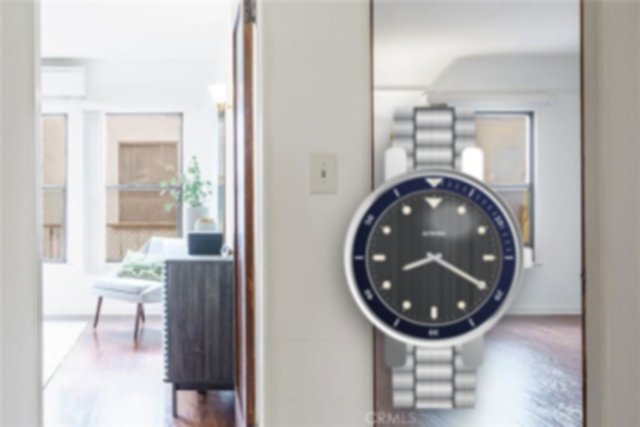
**8:20**
